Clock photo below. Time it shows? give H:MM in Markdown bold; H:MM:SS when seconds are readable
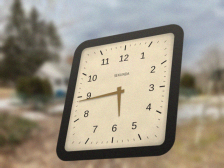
**5:44**
